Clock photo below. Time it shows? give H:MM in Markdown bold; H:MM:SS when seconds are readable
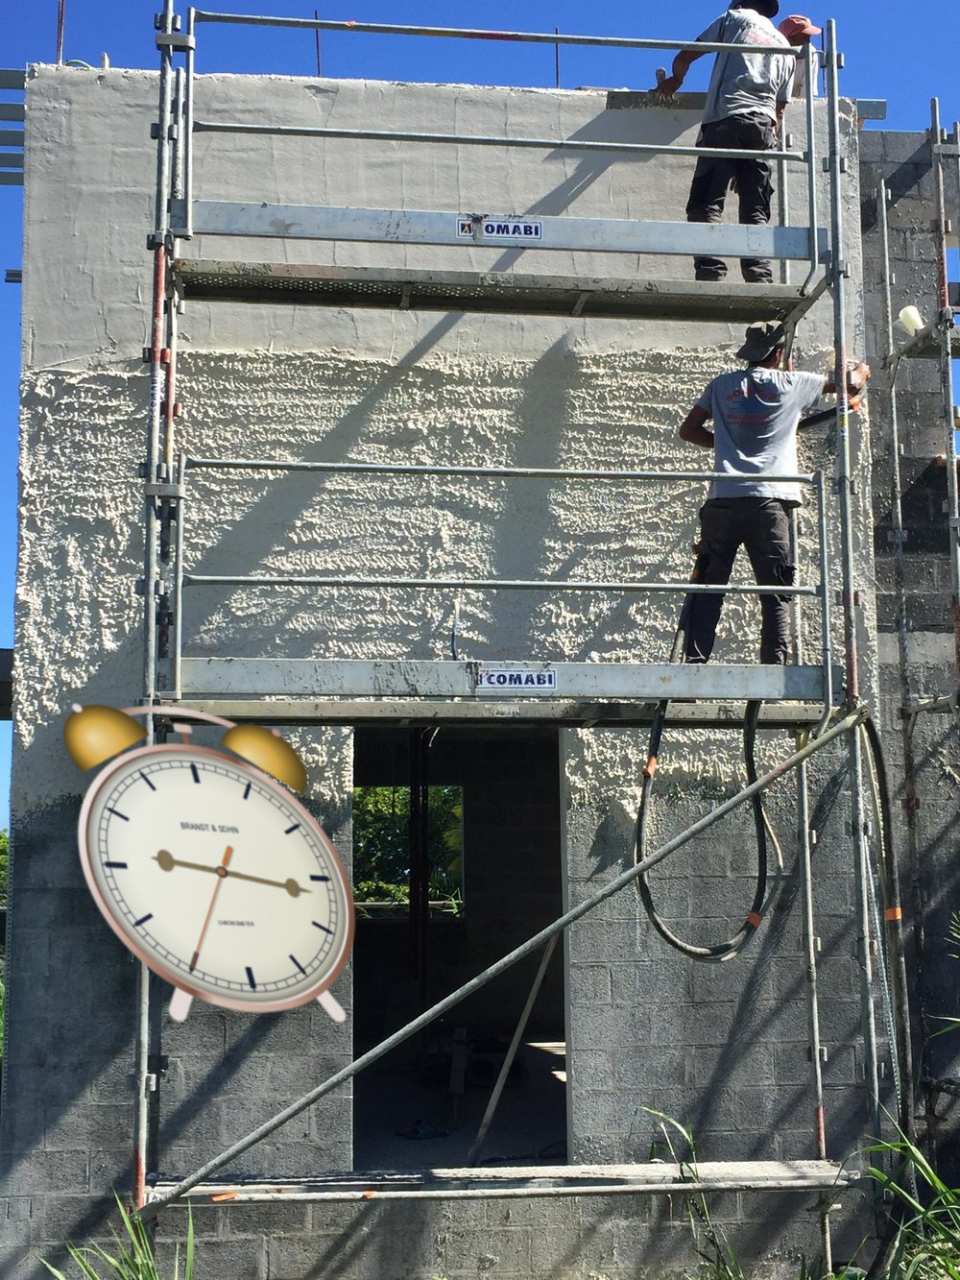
**9:16:35**
